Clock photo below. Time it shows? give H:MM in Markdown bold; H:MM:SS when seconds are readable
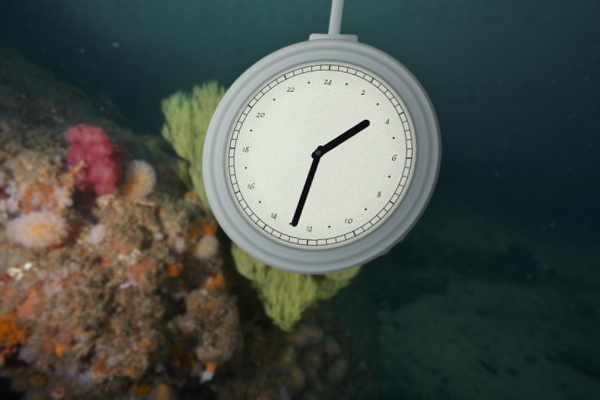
**3:32**
